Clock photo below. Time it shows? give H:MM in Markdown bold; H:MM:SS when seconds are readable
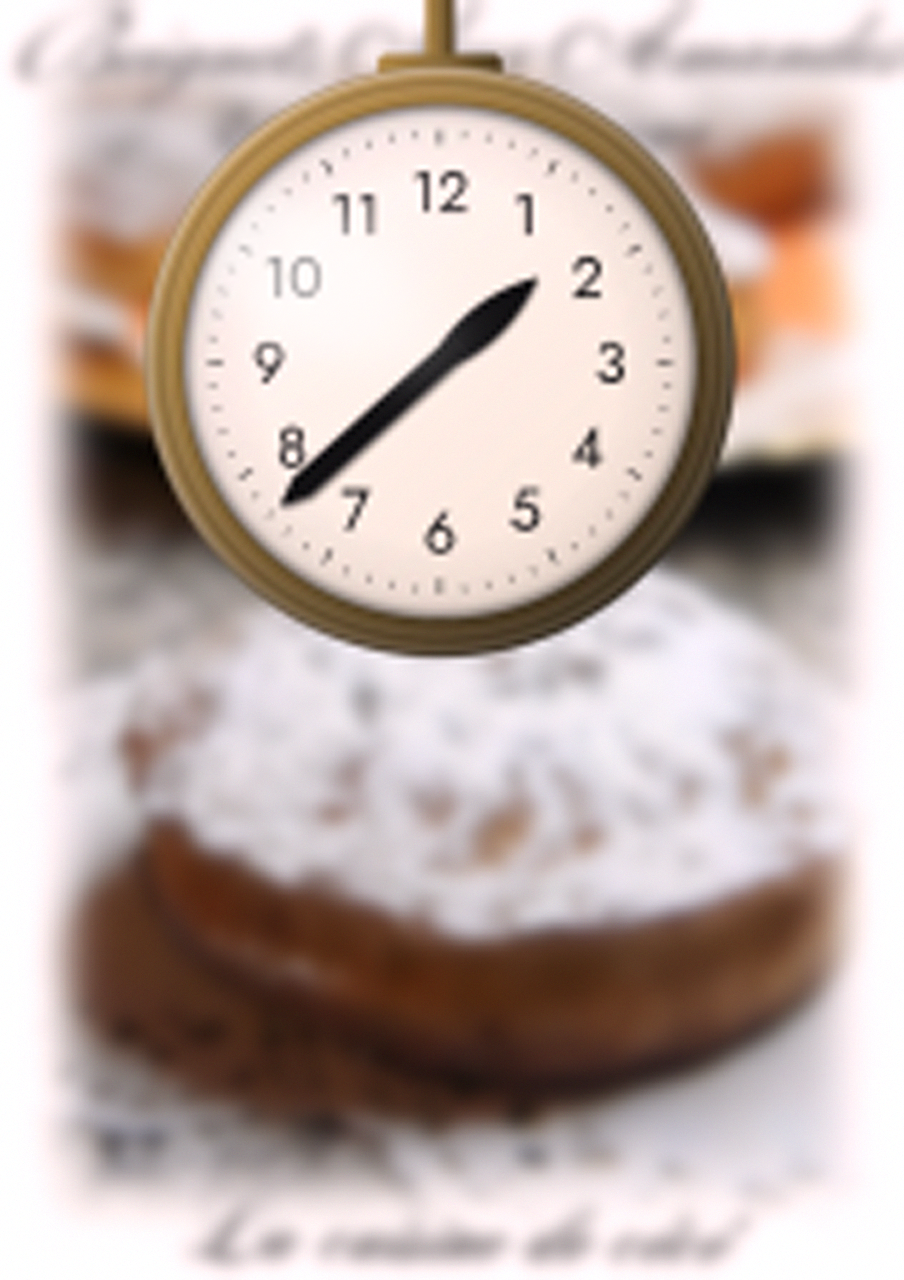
**1:38**
